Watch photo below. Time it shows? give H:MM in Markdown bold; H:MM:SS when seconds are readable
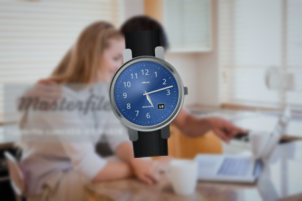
**5:13**
